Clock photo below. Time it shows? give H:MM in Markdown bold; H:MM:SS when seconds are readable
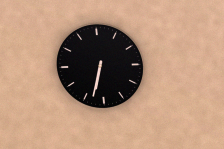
**6:33**
